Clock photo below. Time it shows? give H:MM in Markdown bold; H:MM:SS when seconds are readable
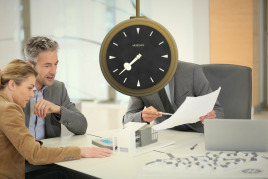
**7:38**
